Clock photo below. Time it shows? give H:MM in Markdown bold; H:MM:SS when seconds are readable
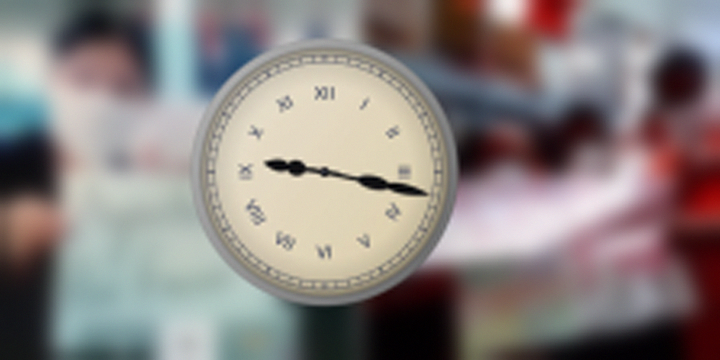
**9:17**
